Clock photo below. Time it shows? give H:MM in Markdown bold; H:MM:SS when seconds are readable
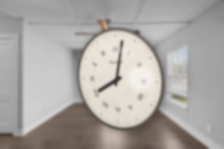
**8:02**
